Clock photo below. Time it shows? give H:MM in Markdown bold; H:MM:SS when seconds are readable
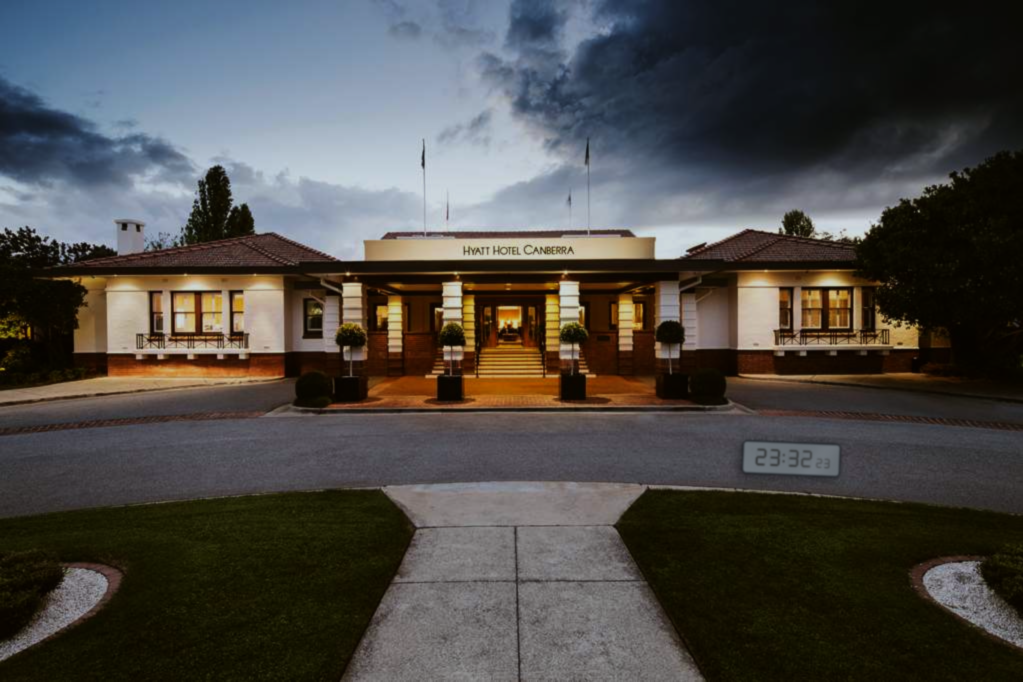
**23:32**
